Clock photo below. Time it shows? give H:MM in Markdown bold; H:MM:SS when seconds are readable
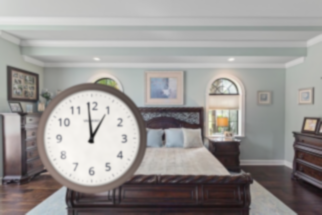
**12:59**
